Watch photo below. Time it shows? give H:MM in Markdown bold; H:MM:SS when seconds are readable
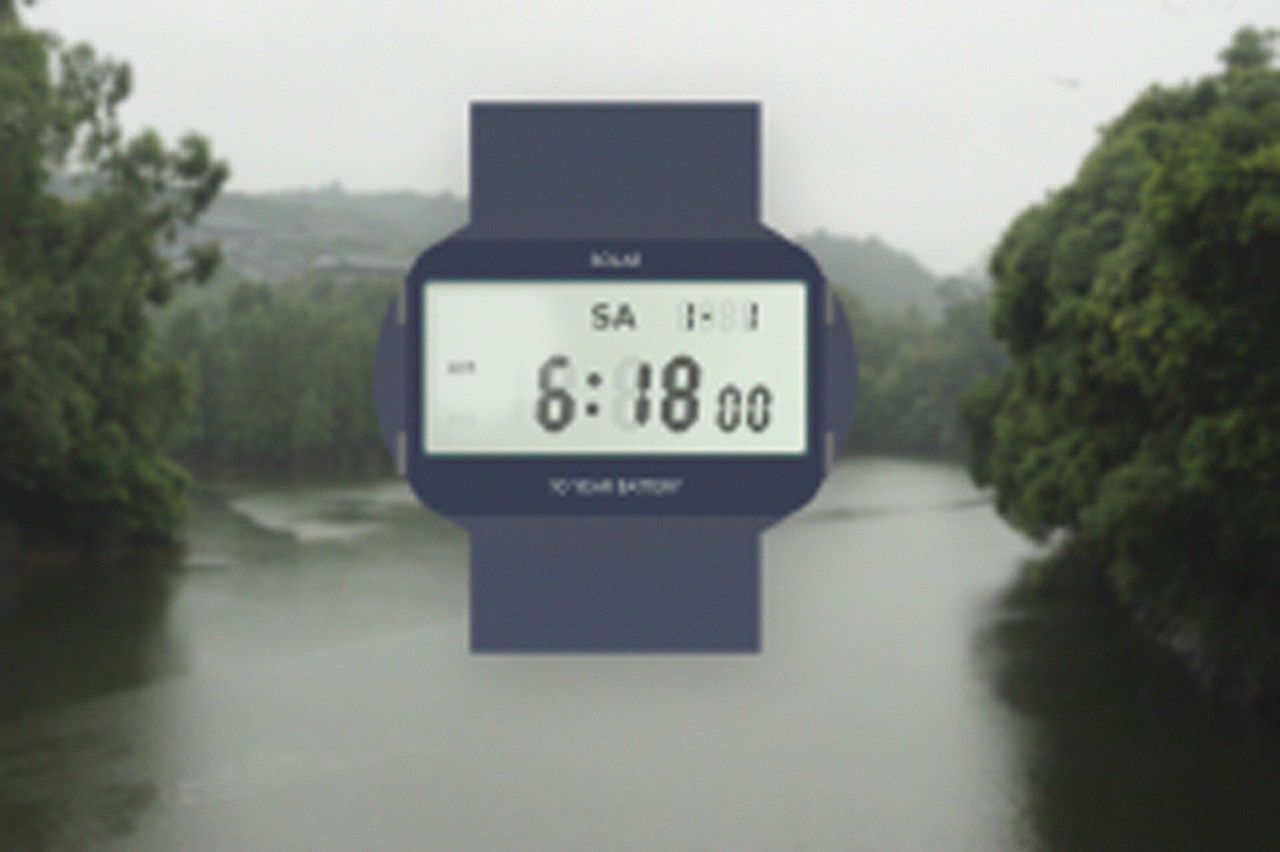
**6:18:00**
